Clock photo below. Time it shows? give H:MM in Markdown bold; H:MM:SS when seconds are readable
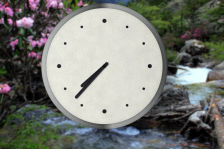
**7:37**
